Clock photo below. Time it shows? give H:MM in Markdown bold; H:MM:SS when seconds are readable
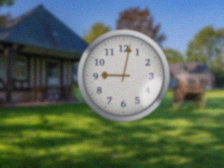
**9:02**
